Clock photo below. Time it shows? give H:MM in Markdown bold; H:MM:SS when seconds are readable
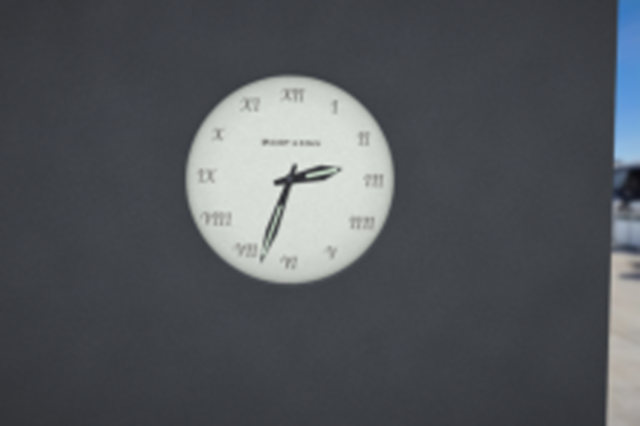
**2:33**
